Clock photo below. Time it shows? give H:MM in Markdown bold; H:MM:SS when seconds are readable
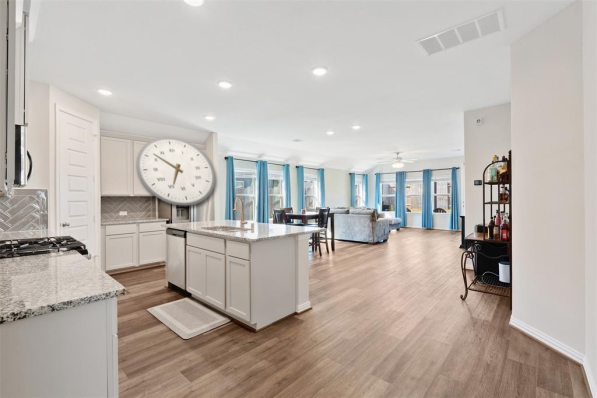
**6:52**
